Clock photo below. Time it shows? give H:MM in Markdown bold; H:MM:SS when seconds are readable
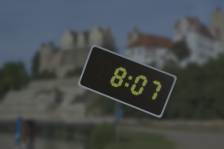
**8:07**
